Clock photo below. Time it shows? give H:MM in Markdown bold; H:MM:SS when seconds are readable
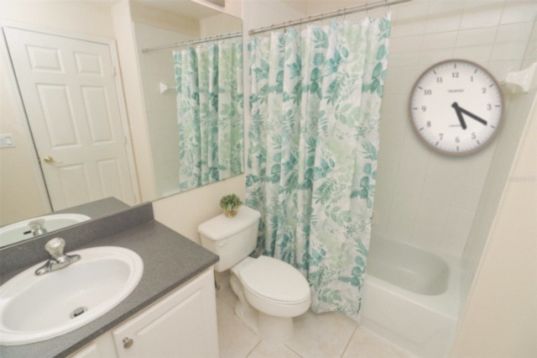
**5:20**
